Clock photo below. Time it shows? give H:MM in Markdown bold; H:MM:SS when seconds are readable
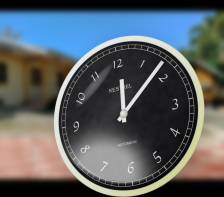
**12:08**
